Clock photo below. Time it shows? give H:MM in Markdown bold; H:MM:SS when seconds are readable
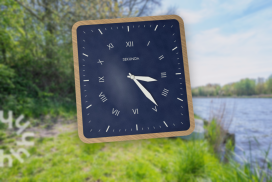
**3:24**
